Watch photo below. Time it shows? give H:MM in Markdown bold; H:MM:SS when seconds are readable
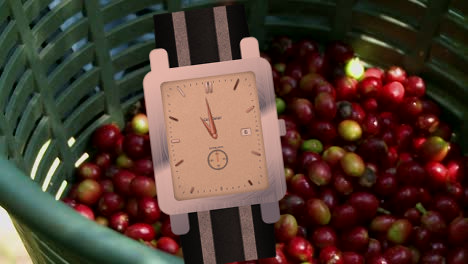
**10:59**
